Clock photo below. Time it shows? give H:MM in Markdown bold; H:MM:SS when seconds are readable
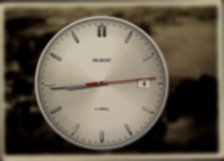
**8:44:14**
